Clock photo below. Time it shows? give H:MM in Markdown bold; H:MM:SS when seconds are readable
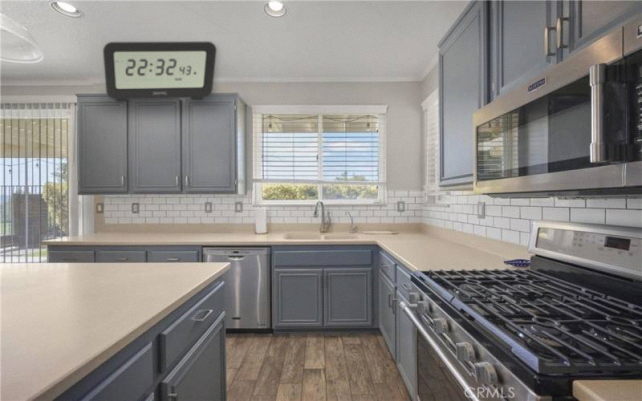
**22:32:43**
